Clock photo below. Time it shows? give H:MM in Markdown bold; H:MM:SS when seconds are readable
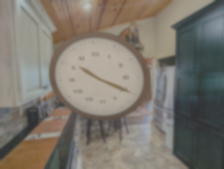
**10:20**
